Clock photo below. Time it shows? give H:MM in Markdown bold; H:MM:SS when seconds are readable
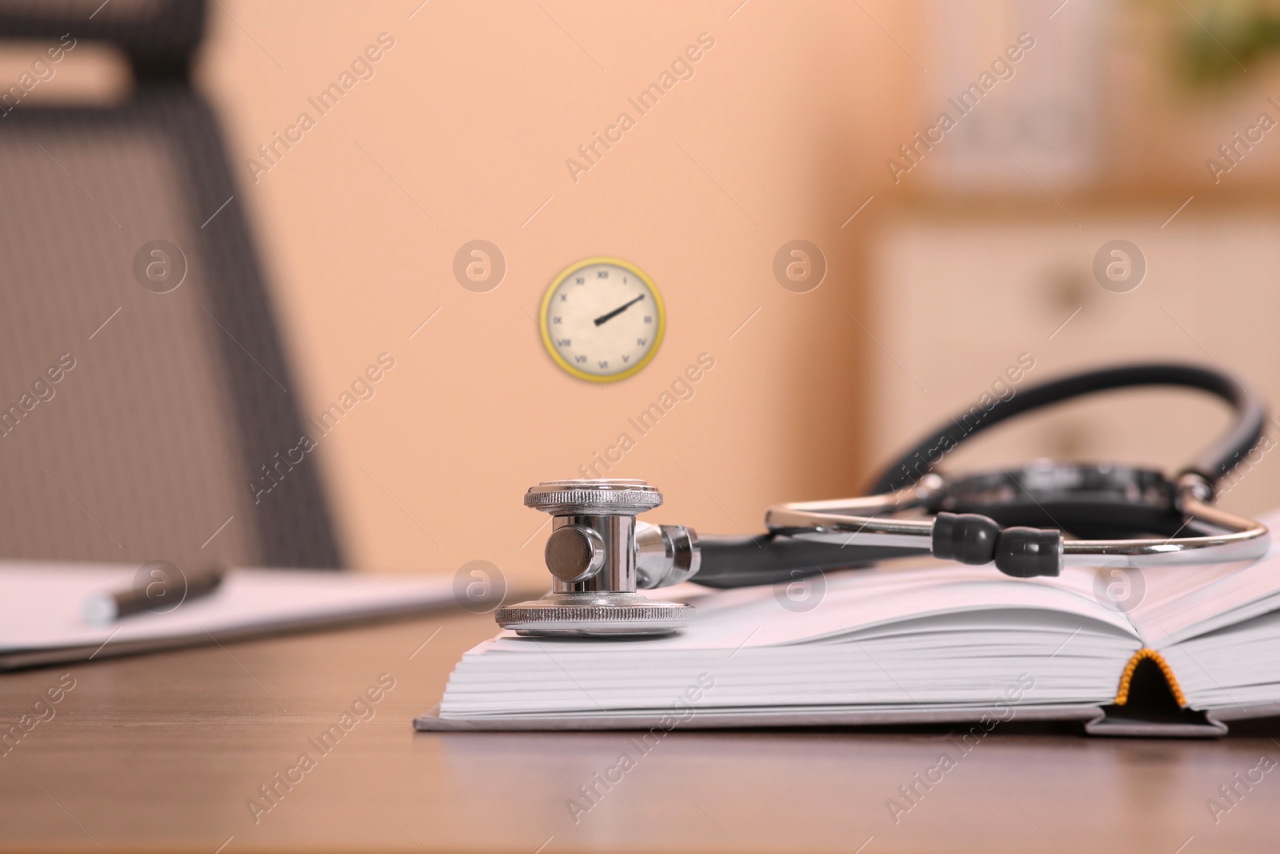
**2:10**
